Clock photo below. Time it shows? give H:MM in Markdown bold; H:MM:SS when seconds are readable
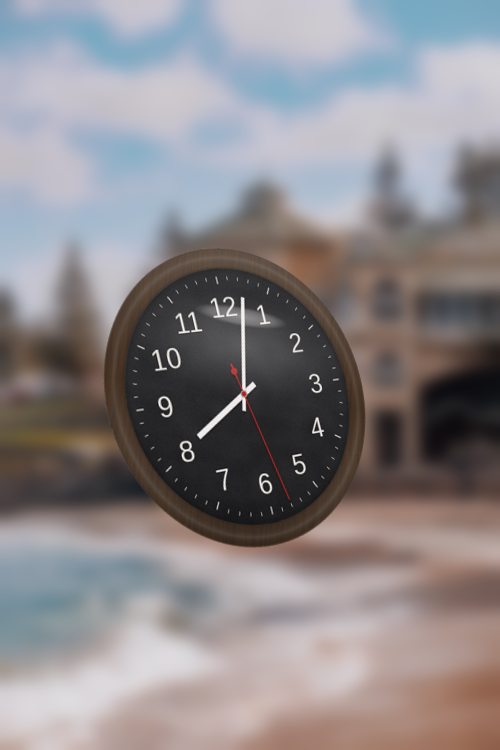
**8:02:28**
